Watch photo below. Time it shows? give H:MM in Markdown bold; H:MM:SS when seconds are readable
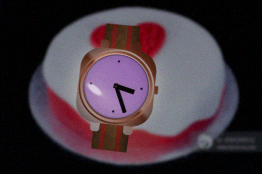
**3:26**
